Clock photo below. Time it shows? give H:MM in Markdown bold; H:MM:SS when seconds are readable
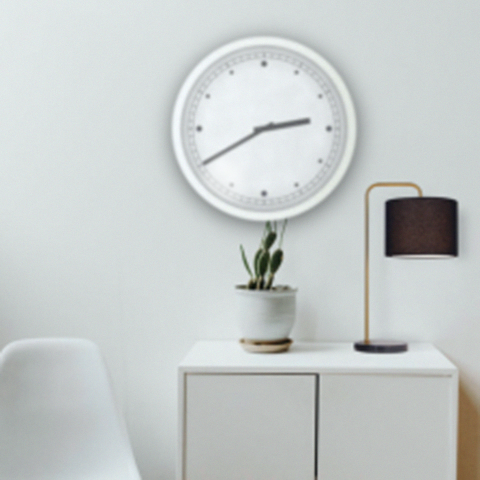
**2:40**
